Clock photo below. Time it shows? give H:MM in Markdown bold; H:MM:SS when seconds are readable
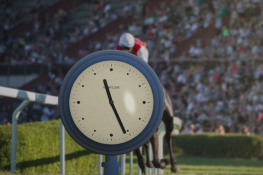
**11:26**
